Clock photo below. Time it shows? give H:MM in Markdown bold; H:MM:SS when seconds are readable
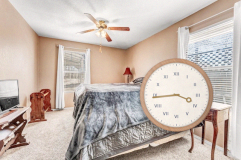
**3:44**
